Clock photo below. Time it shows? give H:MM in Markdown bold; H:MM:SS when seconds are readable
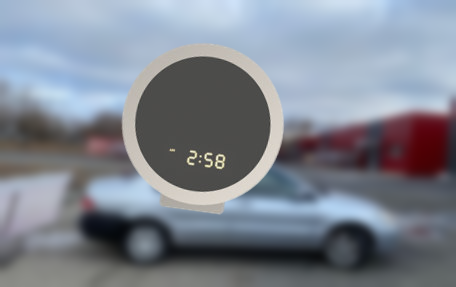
**2:58**
